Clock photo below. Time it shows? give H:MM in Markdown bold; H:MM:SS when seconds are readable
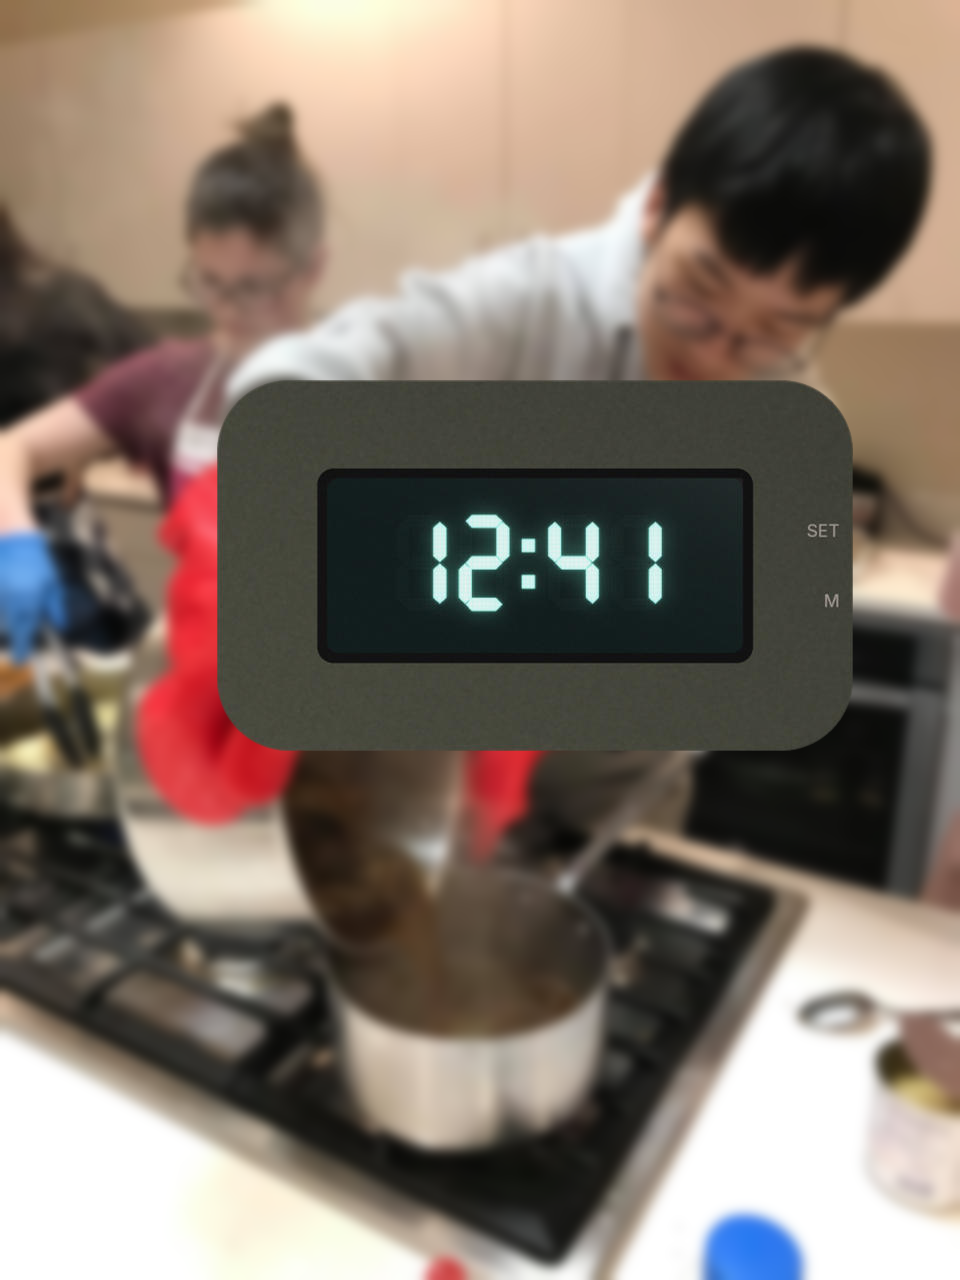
**12:41**
